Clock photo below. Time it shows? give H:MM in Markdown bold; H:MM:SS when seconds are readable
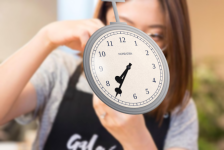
**7:36**
